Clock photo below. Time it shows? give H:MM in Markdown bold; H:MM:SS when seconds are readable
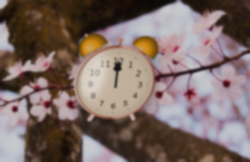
**12:00**
